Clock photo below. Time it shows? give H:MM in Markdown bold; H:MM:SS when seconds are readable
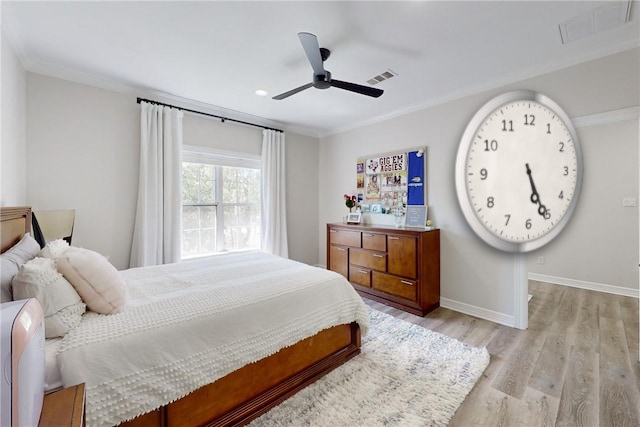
**5:26**
